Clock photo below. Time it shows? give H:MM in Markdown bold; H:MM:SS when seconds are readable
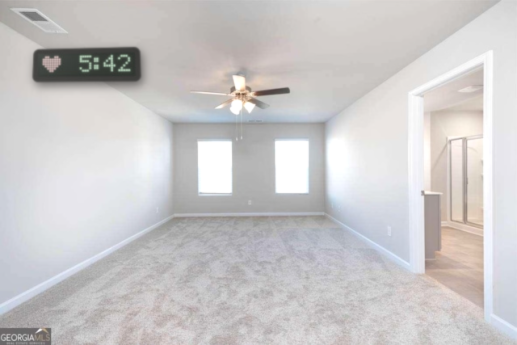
**5:42**
